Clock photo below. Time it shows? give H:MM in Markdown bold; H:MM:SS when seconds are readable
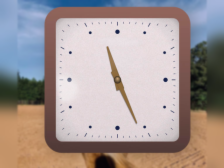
**11:26**
